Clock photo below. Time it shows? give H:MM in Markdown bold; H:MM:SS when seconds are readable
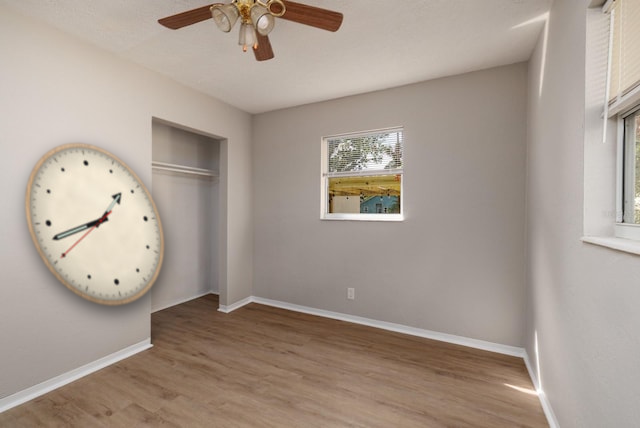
**1:42:40**
